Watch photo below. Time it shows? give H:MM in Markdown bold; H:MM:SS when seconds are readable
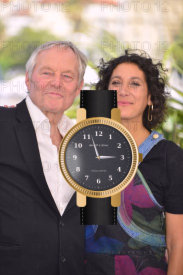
**2:57**
